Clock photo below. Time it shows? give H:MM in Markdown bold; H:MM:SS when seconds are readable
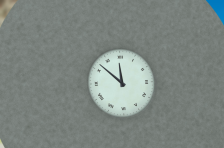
**11:52**
